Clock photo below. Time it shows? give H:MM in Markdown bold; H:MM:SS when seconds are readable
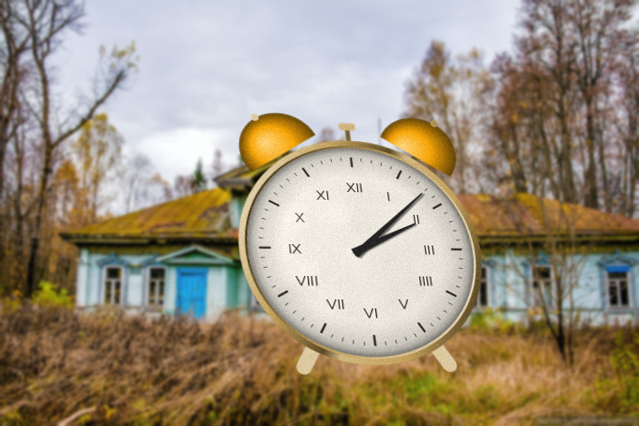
**2:08**
